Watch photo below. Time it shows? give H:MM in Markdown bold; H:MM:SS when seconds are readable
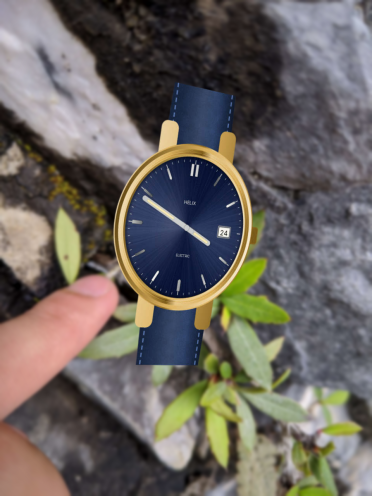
**3:49**
